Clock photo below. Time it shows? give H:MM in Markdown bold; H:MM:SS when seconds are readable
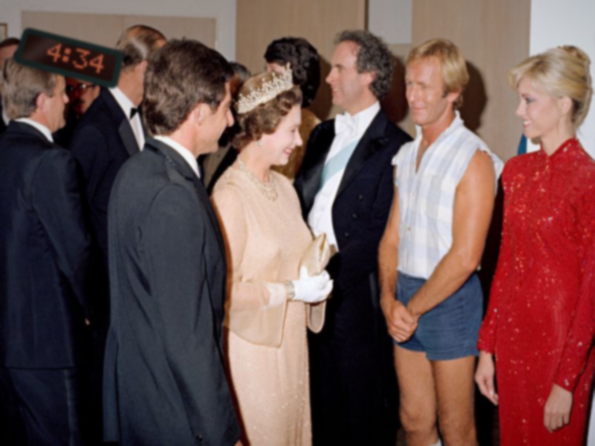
**4:34**
